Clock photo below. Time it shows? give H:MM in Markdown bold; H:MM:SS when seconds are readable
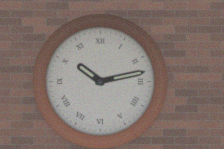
**10:13**
